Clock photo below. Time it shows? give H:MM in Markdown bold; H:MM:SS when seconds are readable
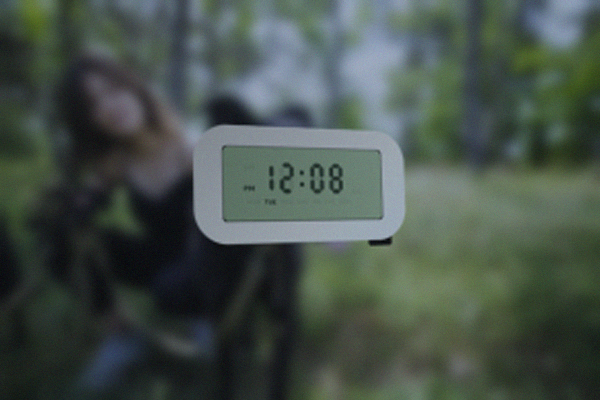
**12:08**
